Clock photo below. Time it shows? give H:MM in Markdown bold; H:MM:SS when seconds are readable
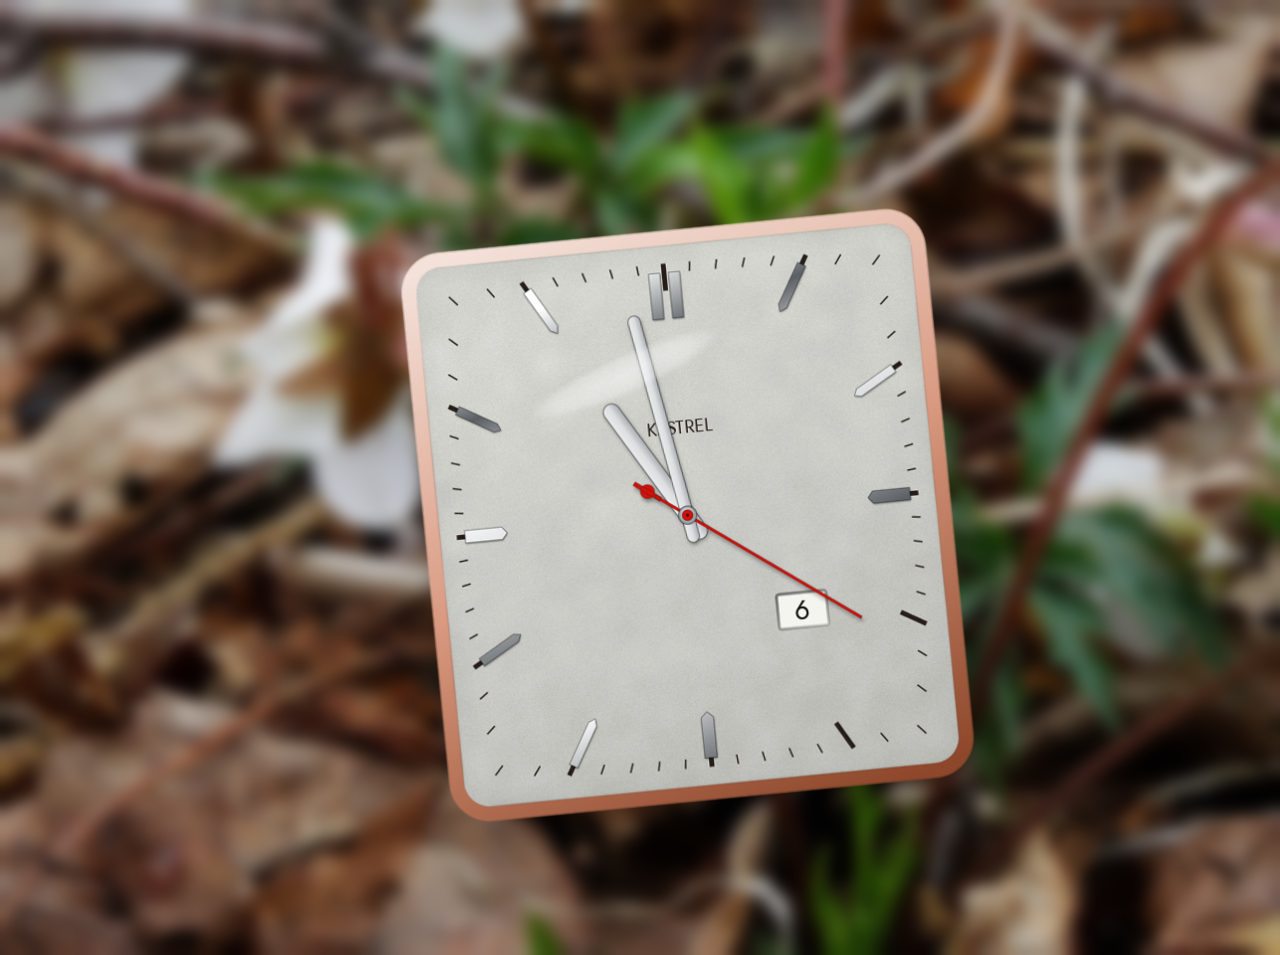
**10:58:21**
